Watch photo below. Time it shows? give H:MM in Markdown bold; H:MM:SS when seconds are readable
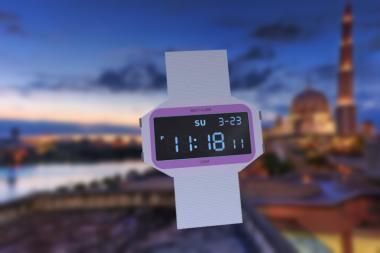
**11:18:11**
